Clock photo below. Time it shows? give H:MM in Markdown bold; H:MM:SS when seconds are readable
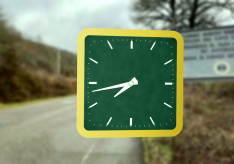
**7:43**
